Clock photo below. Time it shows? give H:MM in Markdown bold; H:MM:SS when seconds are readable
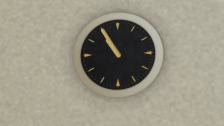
**10:55**
